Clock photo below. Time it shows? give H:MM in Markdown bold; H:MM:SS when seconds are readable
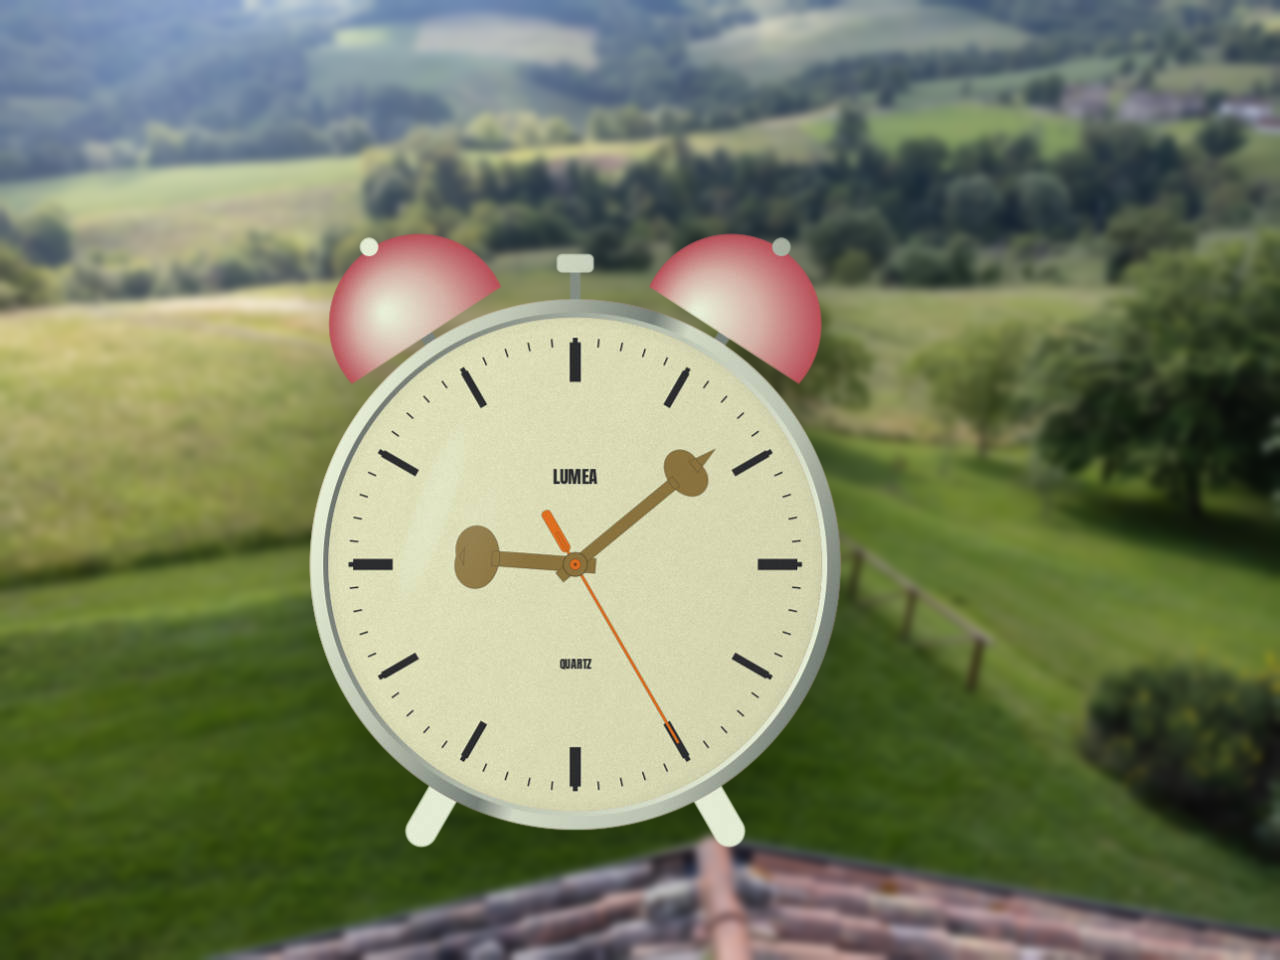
**9:08:25**
